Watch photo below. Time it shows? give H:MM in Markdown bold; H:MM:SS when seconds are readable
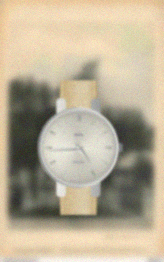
**4:44**
